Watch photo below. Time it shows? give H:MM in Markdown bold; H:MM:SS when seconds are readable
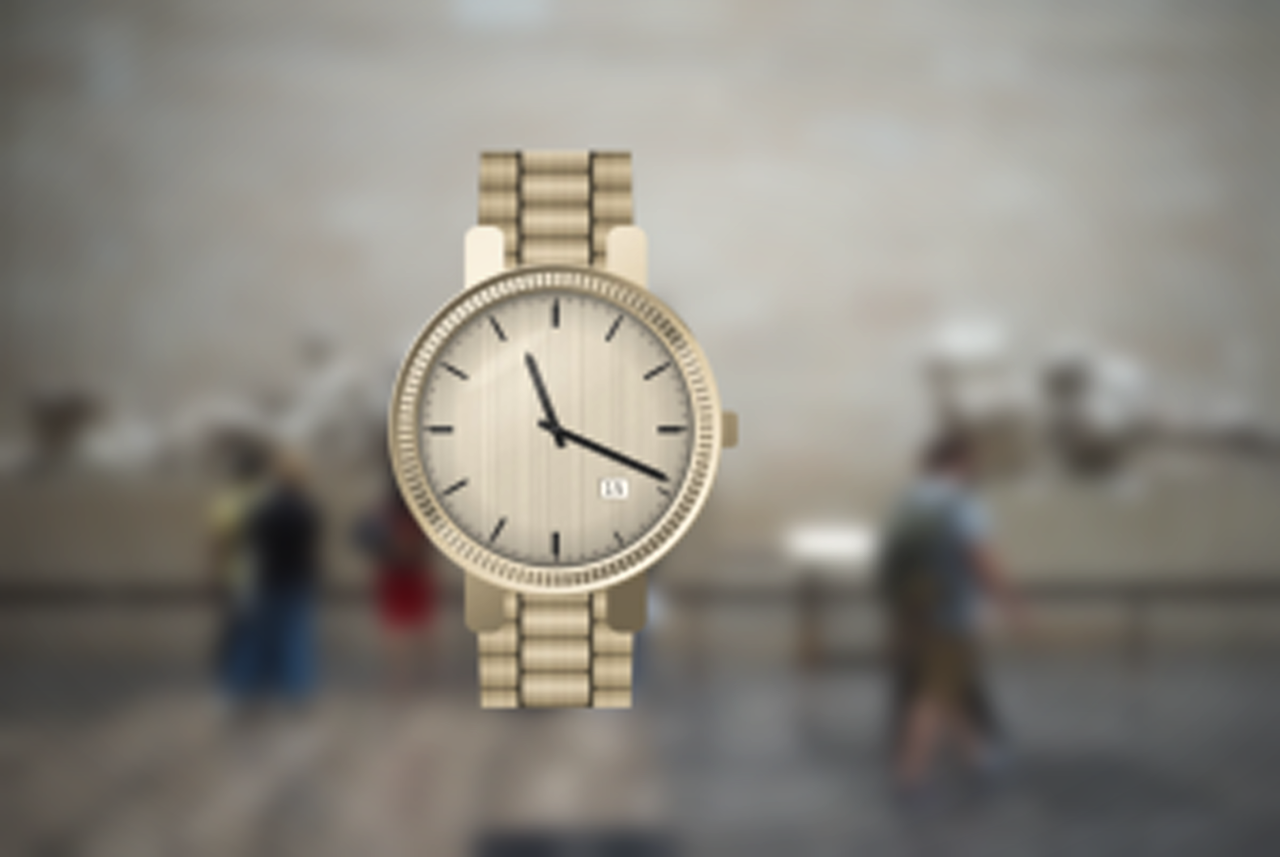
**11:19**
